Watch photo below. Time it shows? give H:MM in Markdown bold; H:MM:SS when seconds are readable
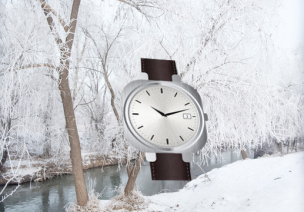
**10:12**
